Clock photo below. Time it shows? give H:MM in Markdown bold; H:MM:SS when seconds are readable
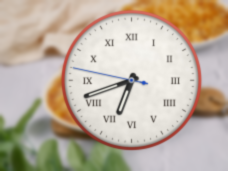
**6:41:47**
